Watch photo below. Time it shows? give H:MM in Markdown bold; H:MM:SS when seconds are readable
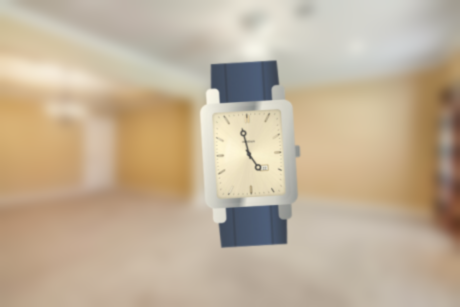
**4:58**
